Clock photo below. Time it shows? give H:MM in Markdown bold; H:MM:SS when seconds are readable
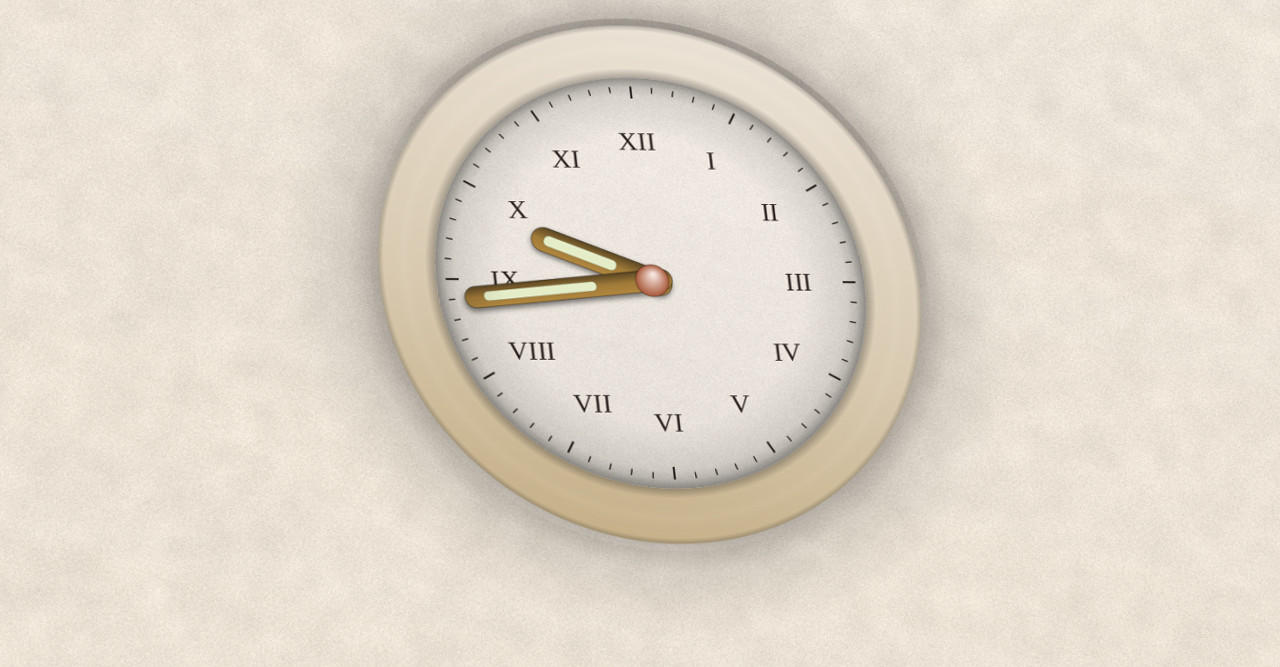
**9:44**
